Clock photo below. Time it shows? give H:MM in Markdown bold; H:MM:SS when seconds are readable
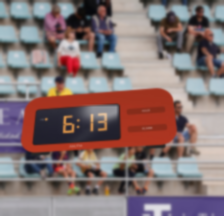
**6:13**
